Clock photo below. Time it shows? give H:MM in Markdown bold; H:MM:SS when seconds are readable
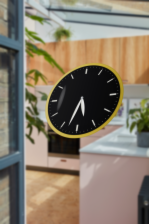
**5:33**
